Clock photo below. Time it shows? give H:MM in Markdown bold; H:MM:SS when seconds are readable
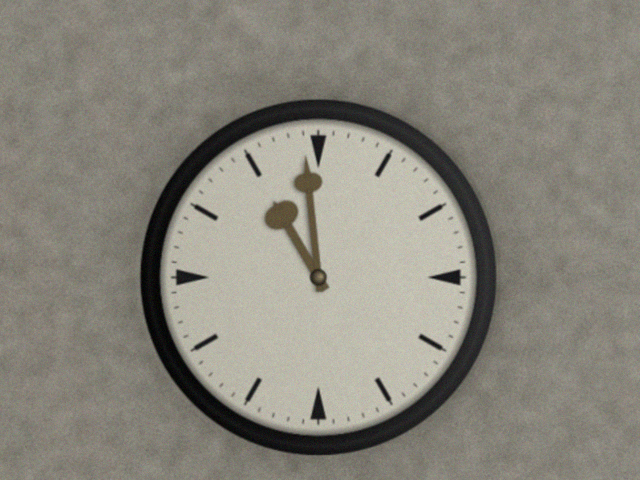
**10:59**
